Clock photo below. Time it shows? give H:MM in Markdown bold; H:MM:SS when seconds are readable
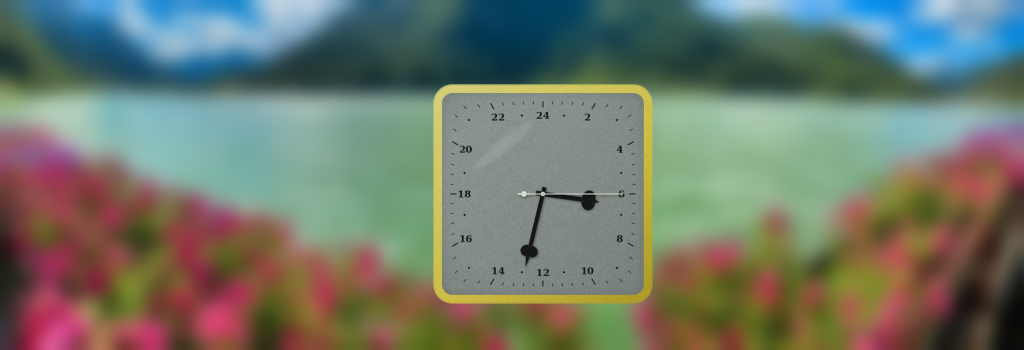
**6:32:15**
